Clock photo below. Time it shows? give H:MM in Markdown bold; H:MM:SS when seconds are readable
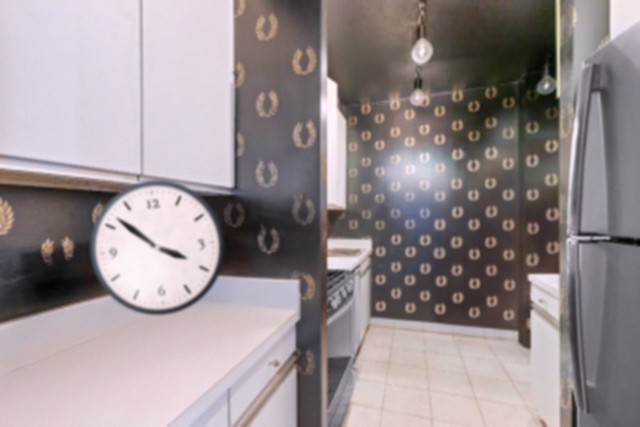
**3:52**
